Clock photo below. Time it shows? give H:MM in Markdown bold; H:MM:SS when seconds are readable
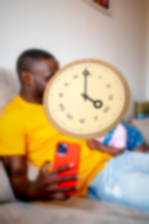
**3:59**
